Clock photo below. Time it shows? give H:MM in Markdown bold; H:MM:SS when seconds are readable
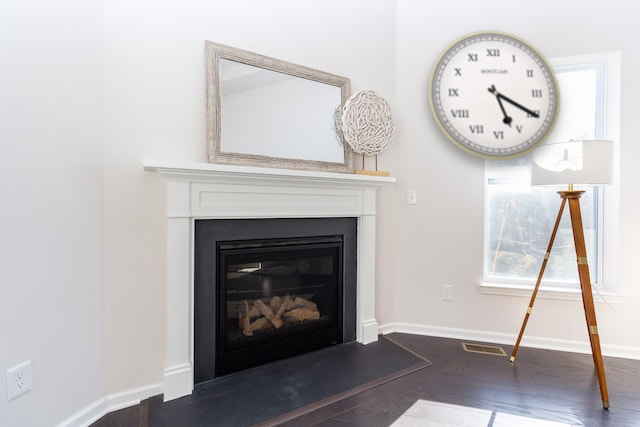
**5:20**
